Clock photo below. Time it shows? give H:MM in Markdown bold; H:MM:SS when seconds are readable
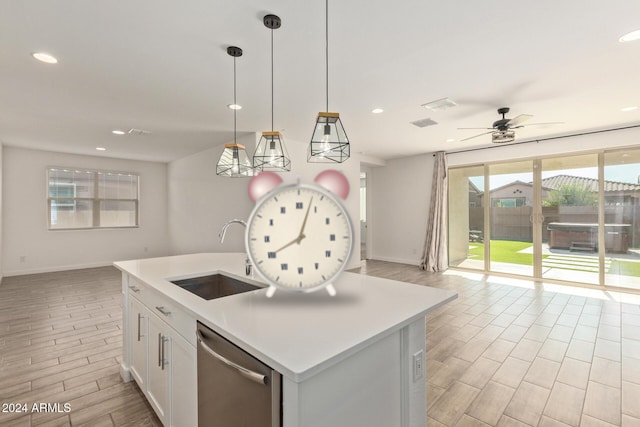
**8:03**
